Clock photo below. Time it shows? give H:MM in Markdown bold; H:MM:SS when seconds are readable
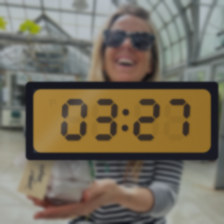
**3:27**
